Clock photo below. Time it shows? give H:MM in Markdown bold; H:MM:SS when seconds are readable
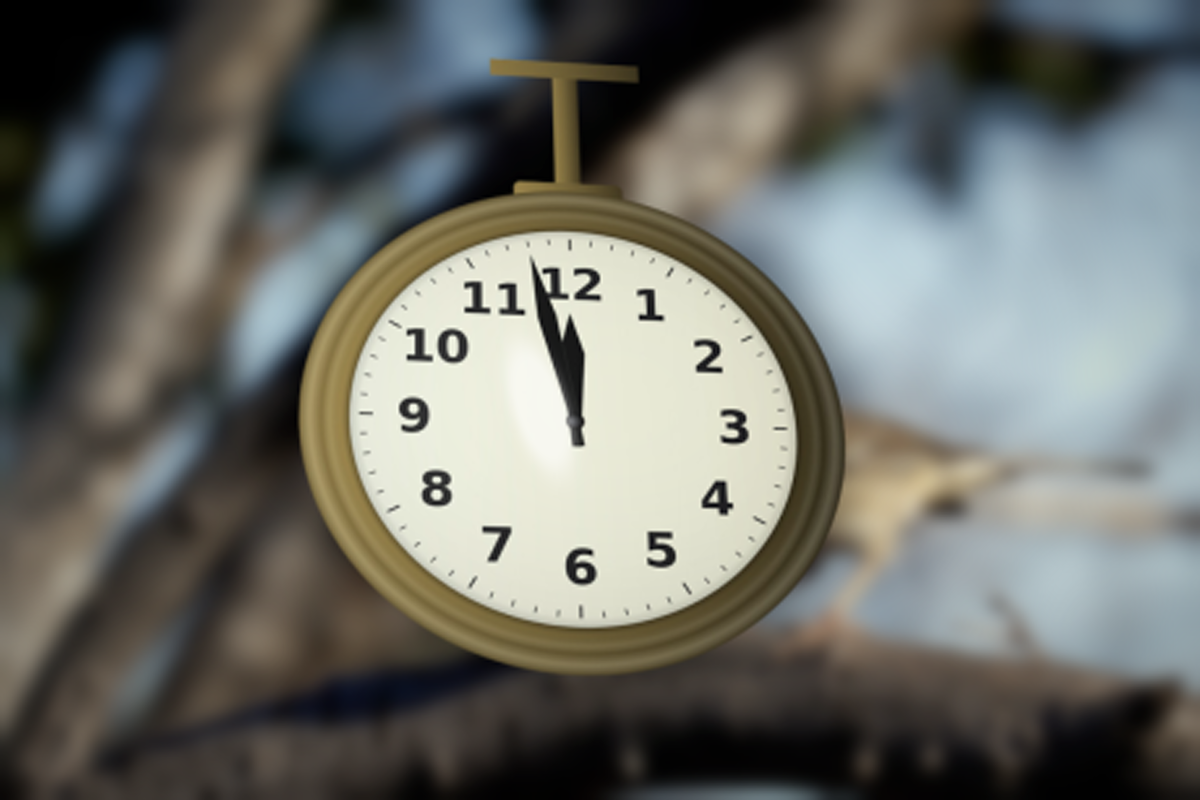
**11:58**
